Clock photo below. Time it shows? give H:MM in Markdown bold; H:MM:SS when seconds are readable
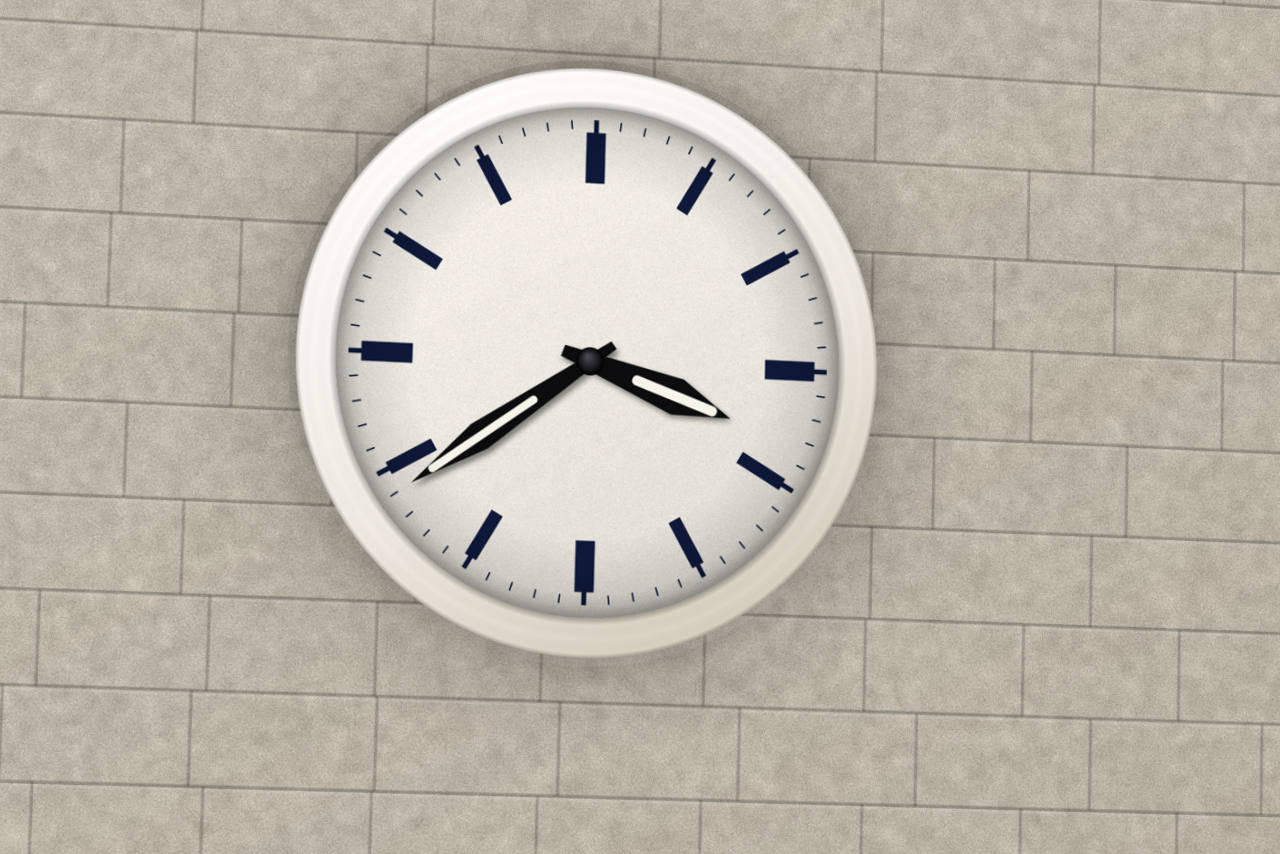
**3:39**
